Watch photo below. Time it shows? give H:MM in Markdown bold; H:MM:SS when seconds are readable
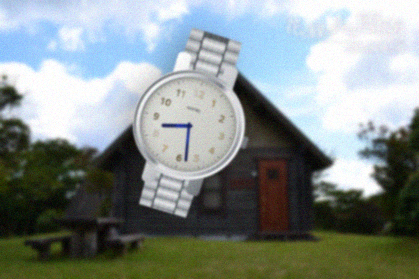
**8:28**
